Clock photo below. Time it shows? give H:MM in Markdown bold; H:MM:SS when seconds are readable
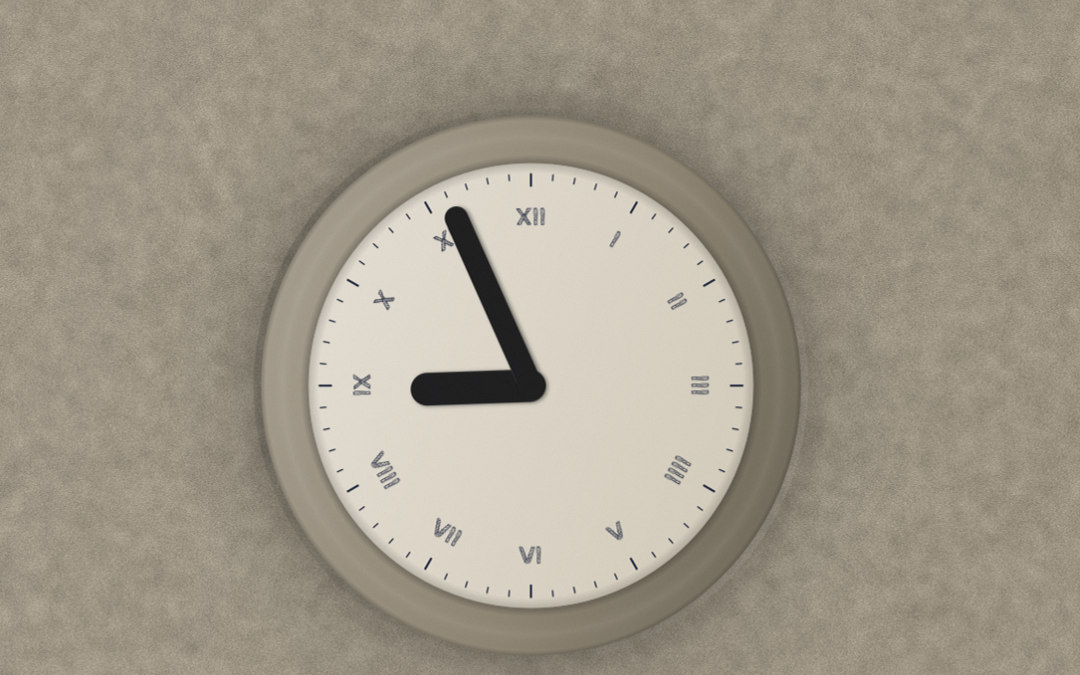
**8:56**
